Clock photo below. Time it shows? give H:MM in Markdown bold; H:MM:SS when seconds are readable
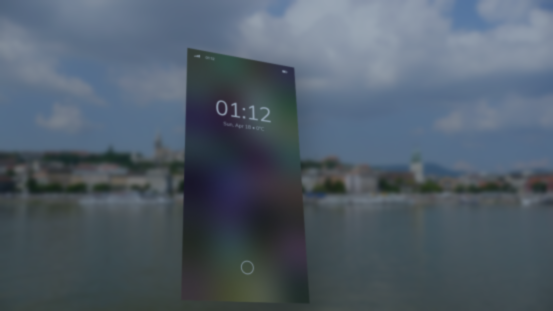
**1:12**
